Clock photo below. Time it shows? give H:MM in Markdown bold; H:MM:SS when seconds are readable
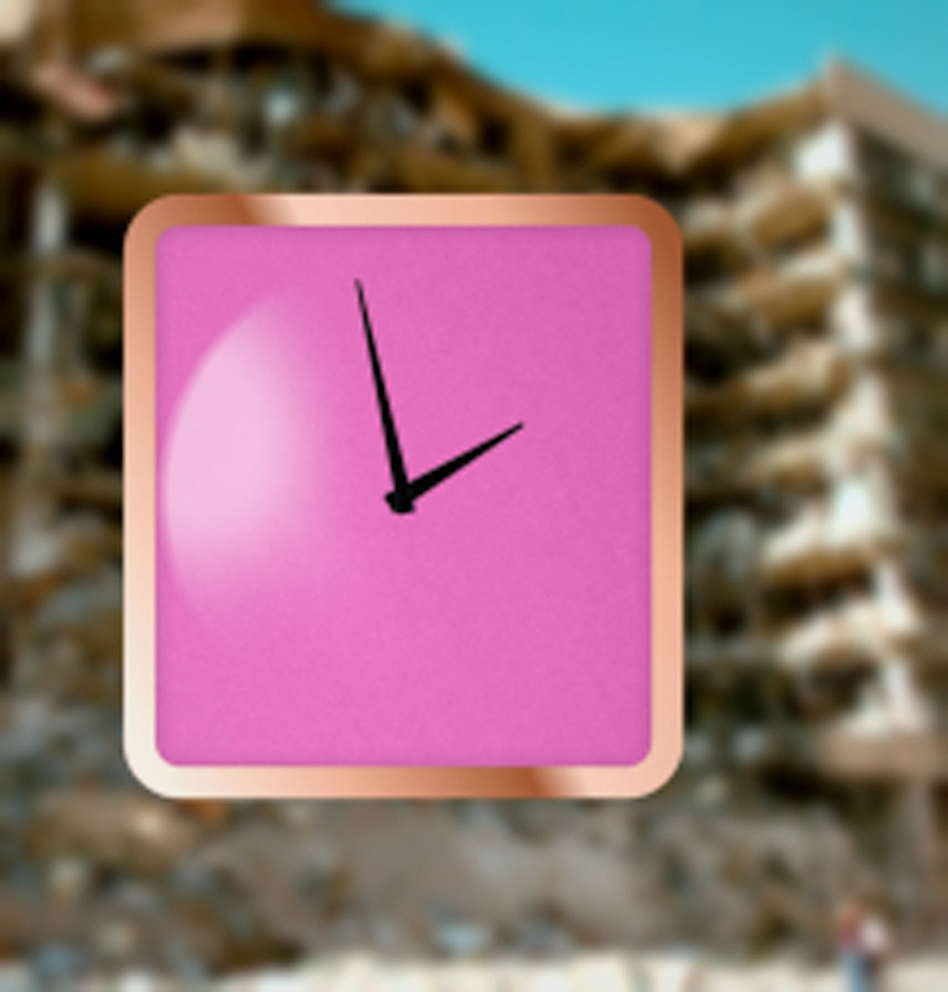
**1:58**
